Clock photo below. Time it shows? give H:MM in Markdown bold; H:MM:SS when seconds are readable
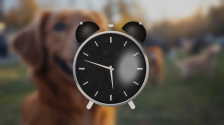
**5:48**
